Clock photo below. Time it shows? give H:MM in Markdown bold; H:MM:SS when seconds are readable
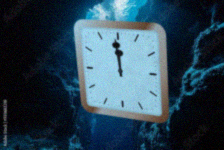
**11:59**
